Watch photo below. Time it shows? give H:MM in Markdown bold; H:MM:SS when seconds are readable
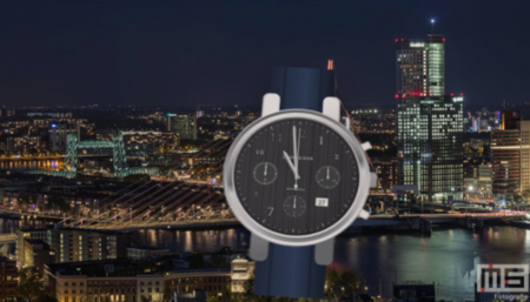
**10:59**
